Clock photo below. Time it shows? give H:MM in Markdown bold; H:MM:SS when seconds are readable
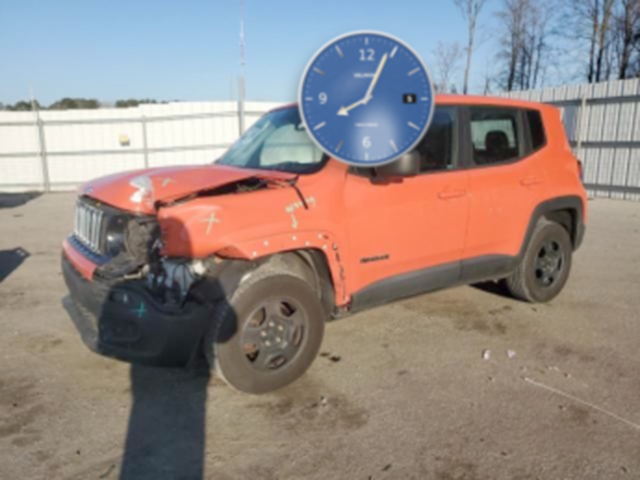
**8:04**
